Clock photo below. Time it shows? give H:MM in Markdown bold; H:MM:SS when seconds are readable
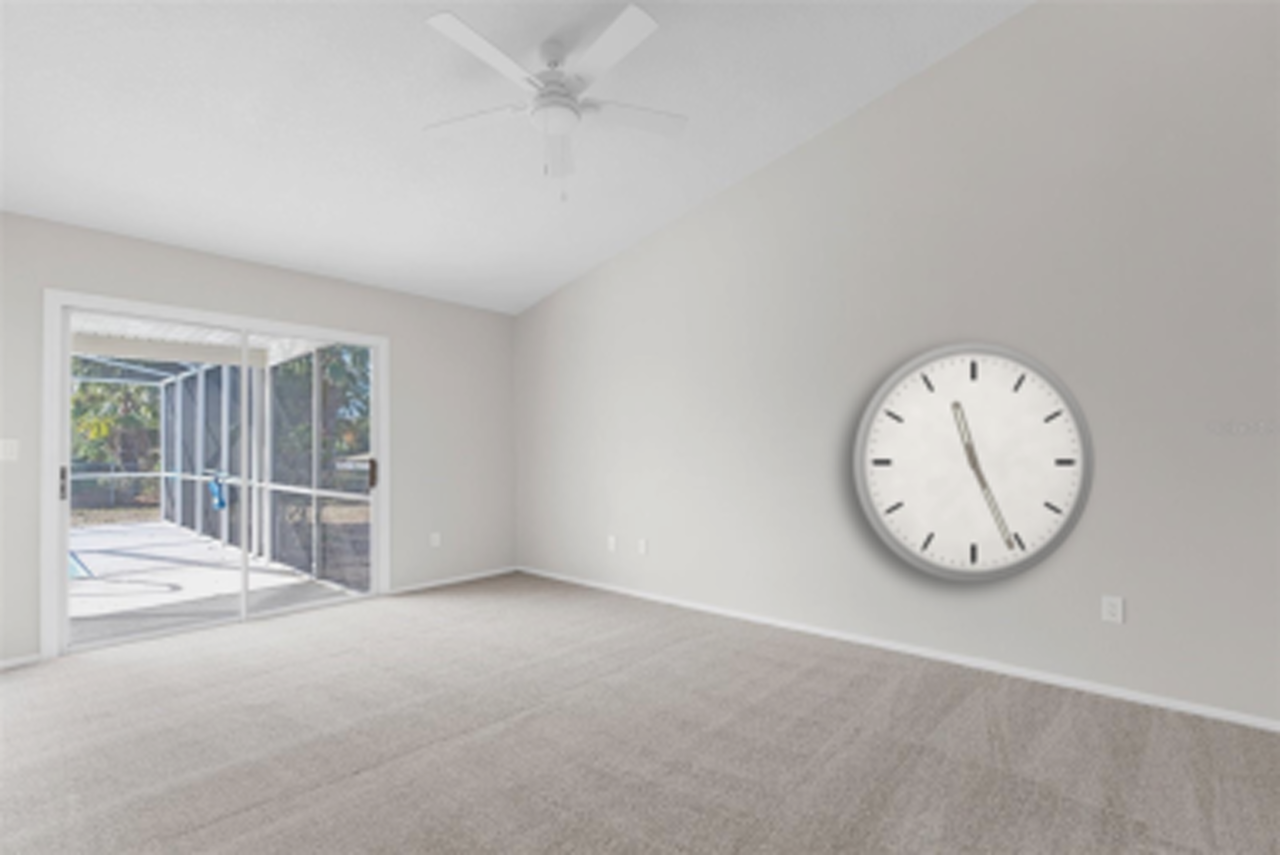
**11:26**
